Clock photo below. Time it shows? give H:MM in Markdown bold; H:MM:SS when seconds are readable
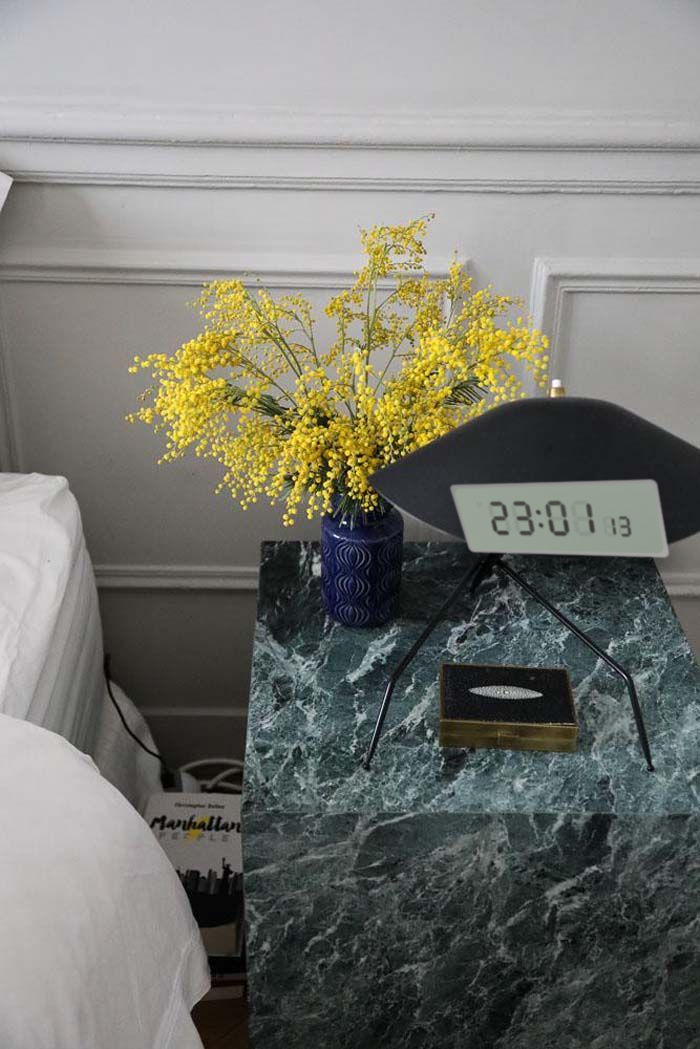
**23:01:13**
